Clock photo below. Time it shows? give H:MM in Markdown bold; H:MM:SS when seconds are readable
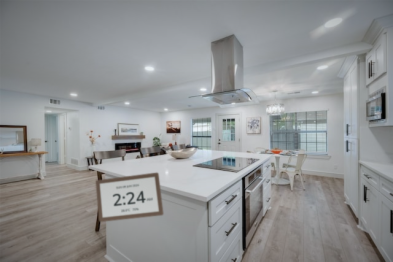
**2:24**
